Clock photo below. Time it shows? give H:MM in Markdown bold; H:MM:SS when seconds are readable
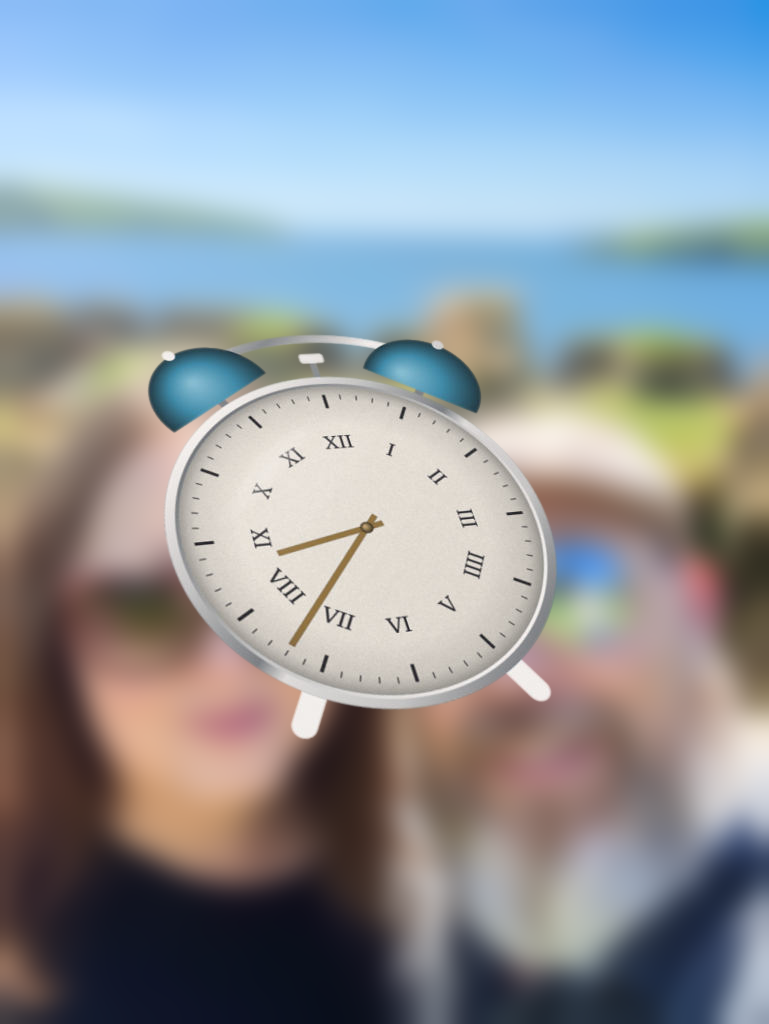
**8:37**
